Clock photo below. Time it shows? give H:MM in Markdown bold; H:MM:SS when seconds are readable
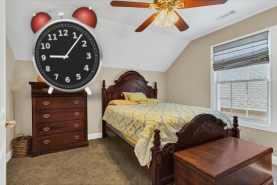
**9:07**
